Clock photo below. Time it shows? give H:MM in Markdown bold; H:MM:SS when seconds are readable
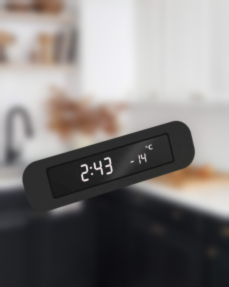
**2:43**
